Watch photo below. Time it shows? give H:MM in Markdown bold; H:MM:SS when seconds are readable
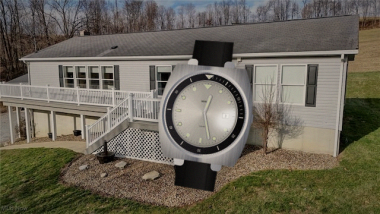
**12:27**
